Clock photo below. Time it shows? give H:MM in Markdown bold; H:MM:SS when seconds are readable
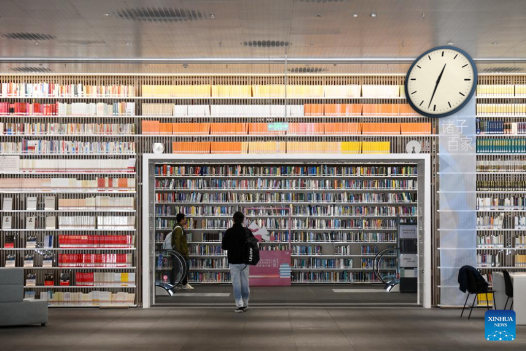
**12:32**
